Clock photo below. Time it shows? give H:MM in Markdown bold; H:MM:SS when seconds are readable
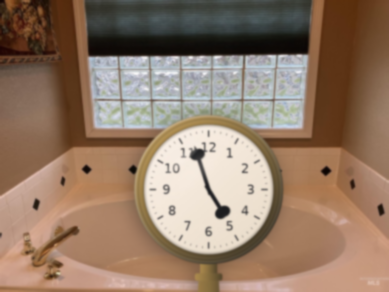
**4:57**
